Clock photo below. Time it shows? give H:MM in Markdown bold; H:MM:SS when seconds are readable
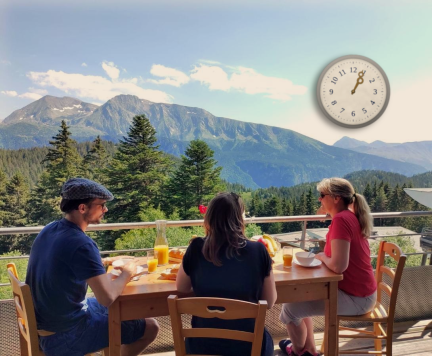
**1:04**
